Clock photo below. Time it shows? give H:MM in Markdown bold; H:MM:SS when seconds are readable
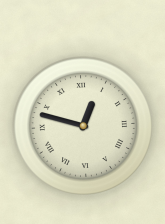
**12:48**
